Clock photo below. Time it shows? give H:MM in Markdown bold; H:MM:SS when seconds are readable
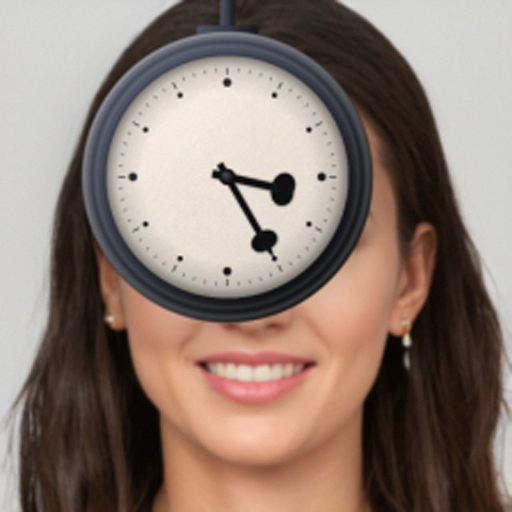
**3:25**
